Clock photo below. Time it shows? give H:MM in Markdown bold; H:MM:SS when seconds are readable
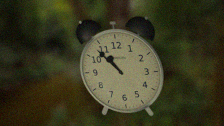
**10:53**
